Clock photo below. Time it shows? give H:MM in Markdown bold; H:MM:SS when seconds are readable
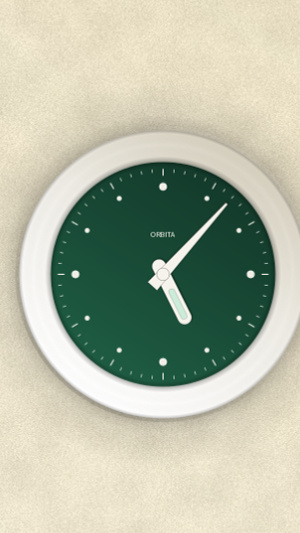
**5:07**
